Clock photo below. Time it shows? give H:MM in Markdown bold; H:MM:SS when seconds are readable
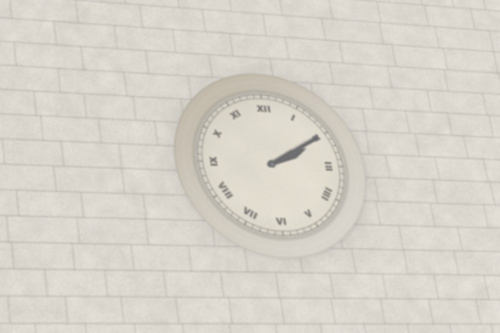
**2:10**
